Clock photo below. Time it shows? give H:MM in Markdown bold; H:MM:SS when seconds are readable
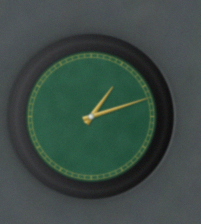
**1:12**
